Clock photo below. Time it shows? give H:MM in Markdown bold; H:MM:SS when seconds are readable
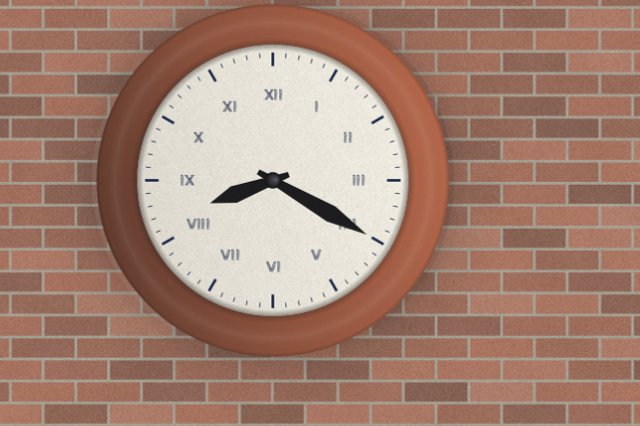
**8:20**
